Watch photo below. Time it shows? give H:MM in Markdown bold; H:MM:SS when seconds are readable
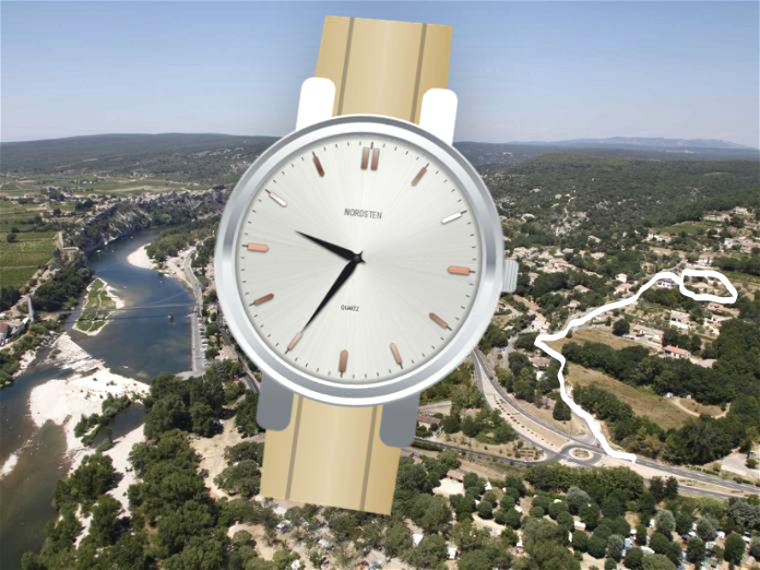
**9:35**
